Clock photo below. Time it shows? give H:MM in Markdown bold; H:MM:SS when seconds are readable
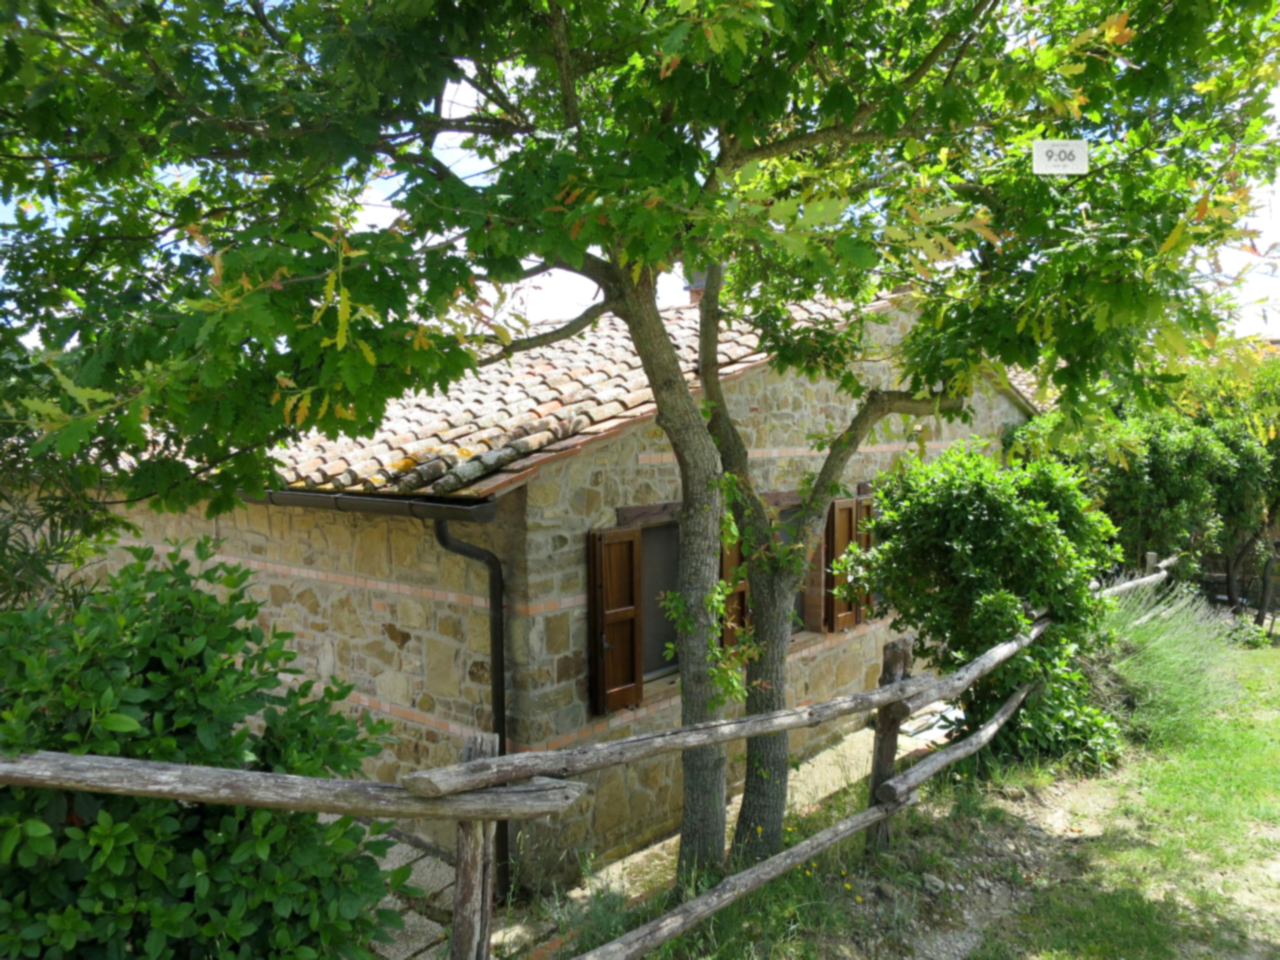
**9:06**
